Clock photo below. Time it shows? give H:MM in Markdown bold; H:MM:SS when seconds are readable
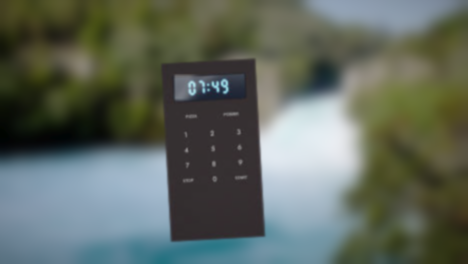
**7:49**
